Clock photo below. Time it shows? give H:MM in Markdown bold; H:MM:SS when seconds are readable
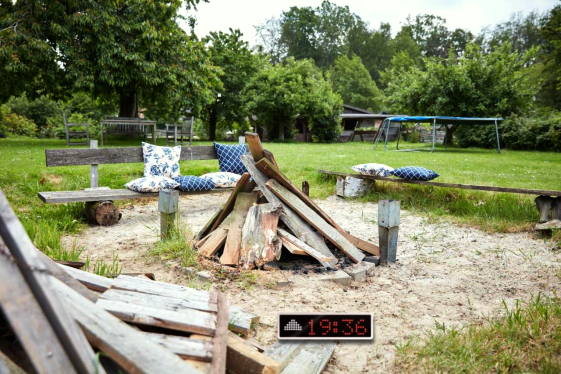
**19:36**
